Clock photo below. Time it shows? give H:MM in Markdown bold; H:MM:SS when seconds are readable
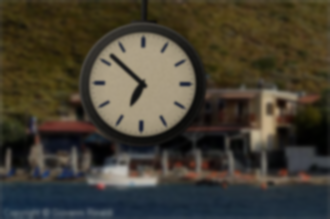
**6:52**
